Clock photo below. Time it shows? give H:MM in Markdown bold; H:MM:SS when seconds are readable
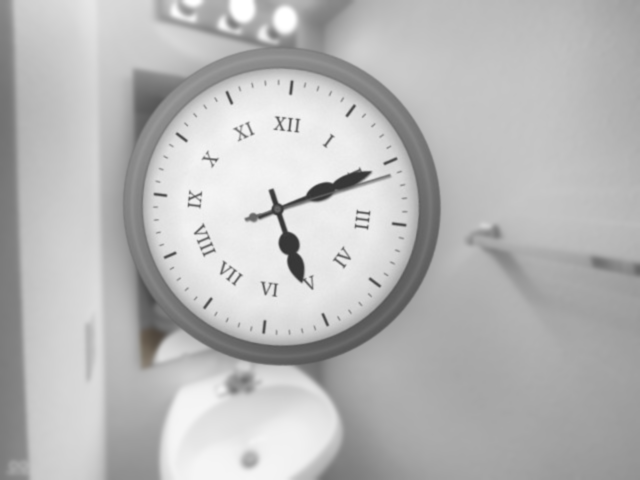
**5:10:11**
